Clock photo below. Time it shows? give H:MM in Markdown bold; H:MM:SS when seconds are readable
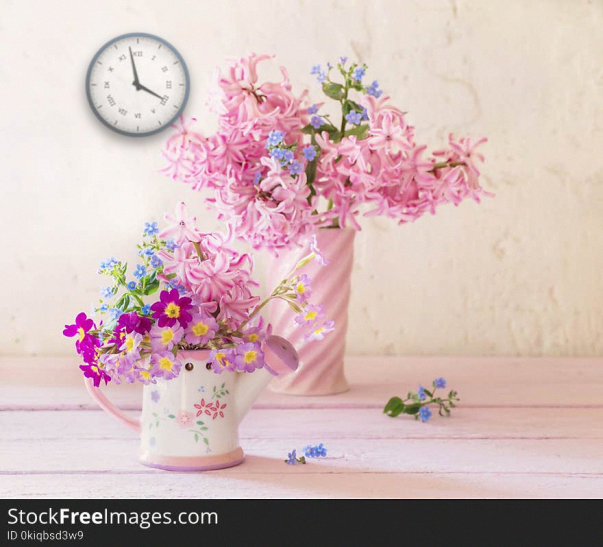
**3:58**
